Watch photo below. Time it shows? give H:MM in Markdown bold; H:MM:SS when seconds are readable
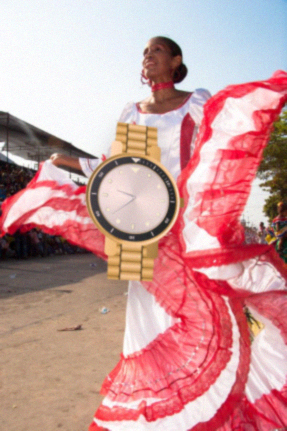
**9:38**
